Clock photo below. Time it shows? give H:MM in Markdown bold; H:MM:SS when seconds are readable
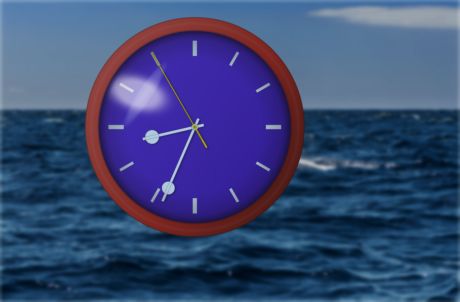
**8:33:55**
